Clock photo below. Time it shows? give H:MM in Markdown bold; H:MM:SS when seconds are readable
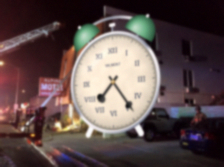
**7:24**
